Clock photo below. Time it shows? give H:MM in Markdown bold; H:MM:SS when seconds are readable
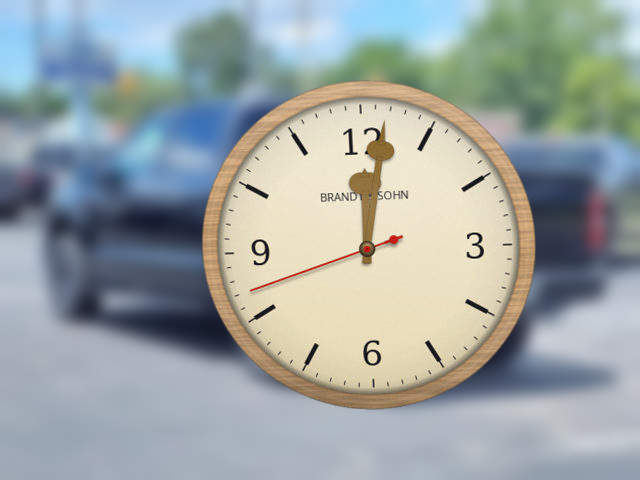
**12:01:42**
